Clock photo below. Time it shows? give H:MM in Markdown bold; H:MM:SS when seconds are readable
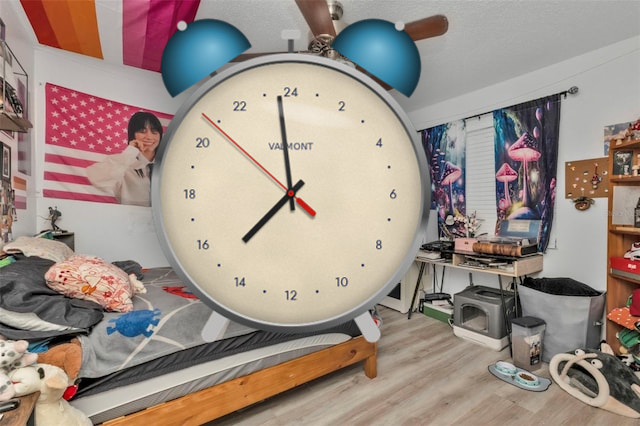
**14:58:52**
